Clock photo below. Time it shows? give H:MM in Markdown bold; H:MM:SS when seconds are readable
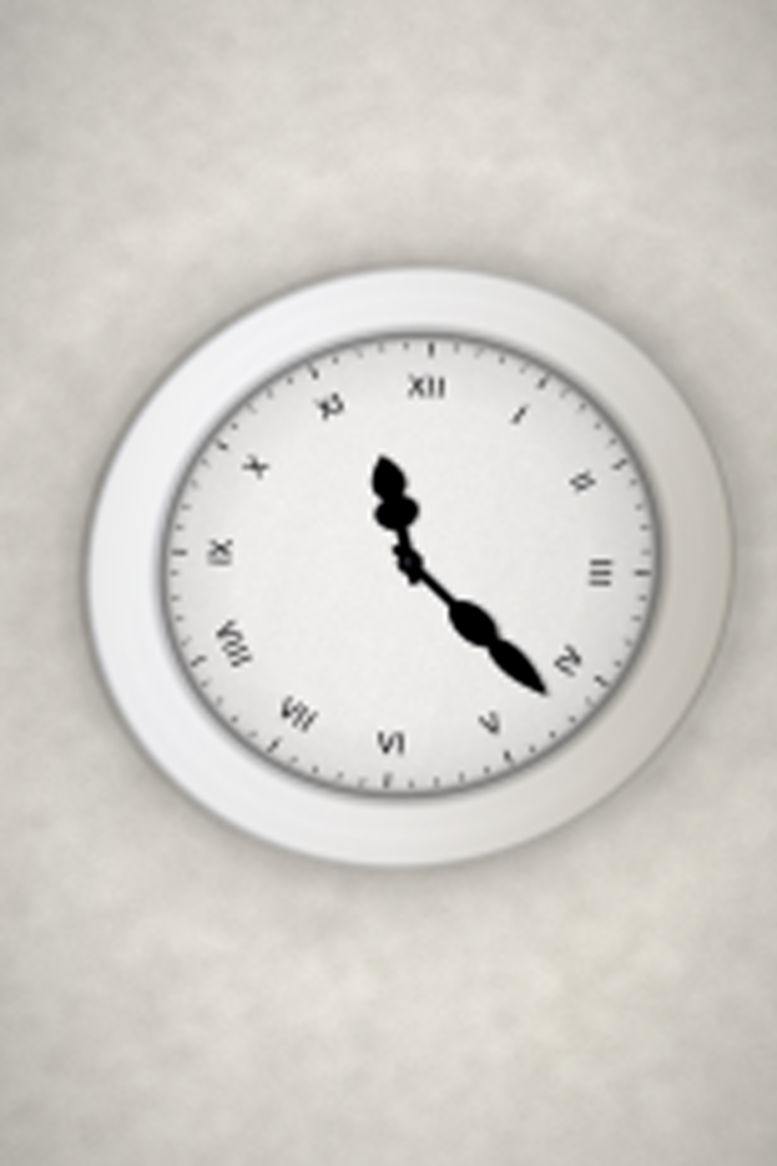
**11:22**
